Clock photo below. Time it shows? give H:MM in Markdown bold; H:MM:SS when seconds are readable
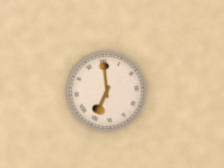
**7:00**
